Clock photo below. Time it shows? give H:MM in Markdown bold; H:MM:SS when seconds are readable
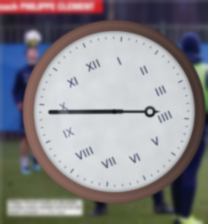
**3:49**
